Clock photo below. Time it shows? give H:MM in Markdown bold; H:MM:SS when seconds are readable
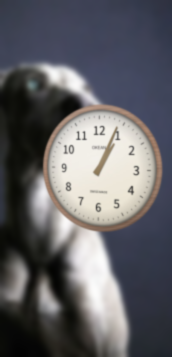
**1:04**
